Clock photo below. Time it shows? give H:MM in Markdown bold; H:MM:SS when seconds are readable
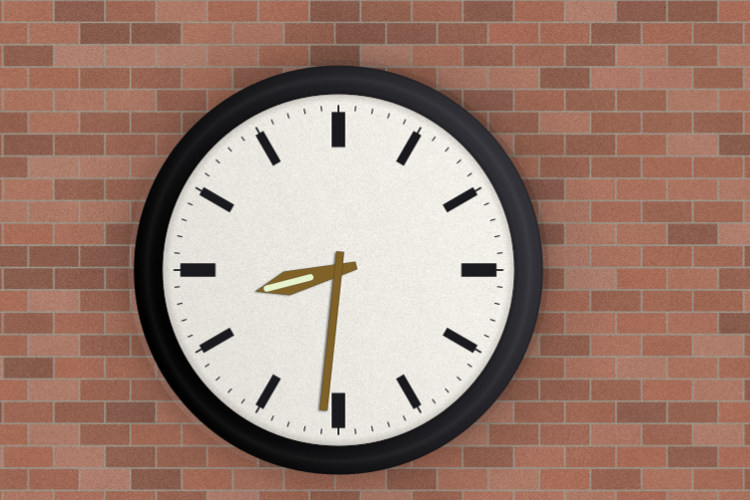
**8:31**
